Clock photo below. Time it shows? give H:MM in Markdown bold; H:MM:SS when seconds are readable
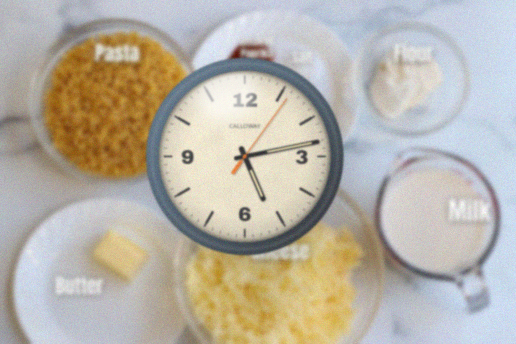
**5:13:06**
